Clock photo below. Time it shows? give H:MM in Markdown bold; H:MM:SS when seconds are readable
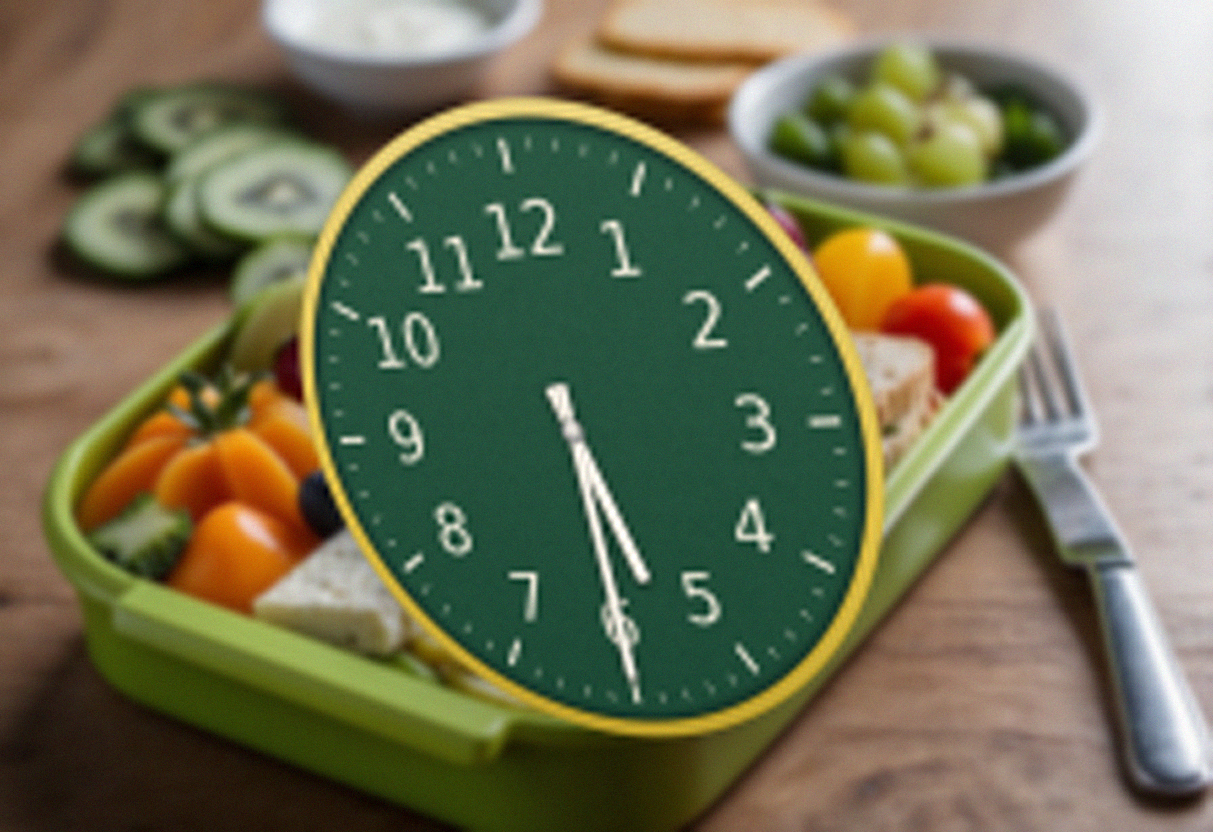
**5:30**
